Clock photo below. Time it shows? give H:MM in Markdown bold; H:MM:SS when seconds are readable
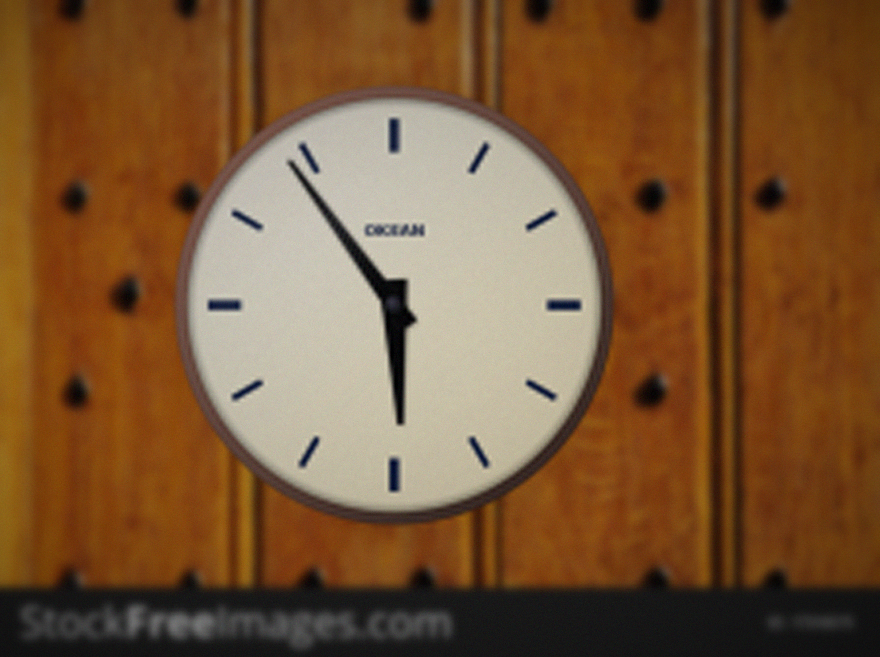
**5:54**
